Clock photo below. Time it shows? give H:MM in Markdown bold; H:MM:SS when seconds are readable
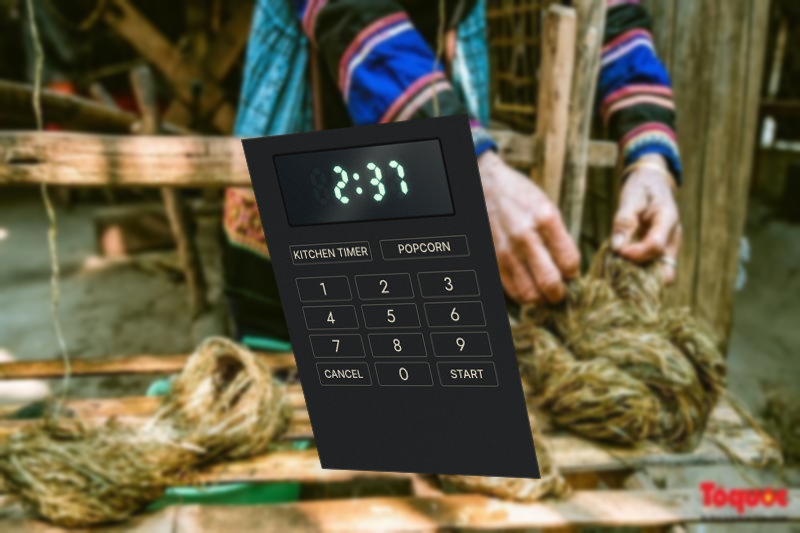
**2:37**
